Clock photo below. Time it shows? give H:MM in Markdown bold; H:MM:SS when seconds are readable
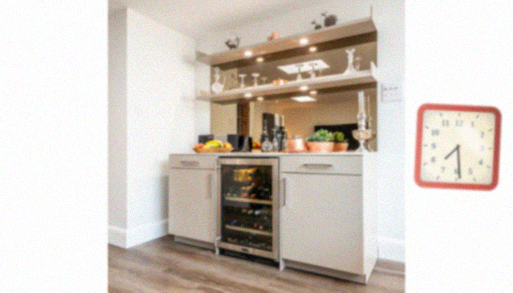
**7:29**
